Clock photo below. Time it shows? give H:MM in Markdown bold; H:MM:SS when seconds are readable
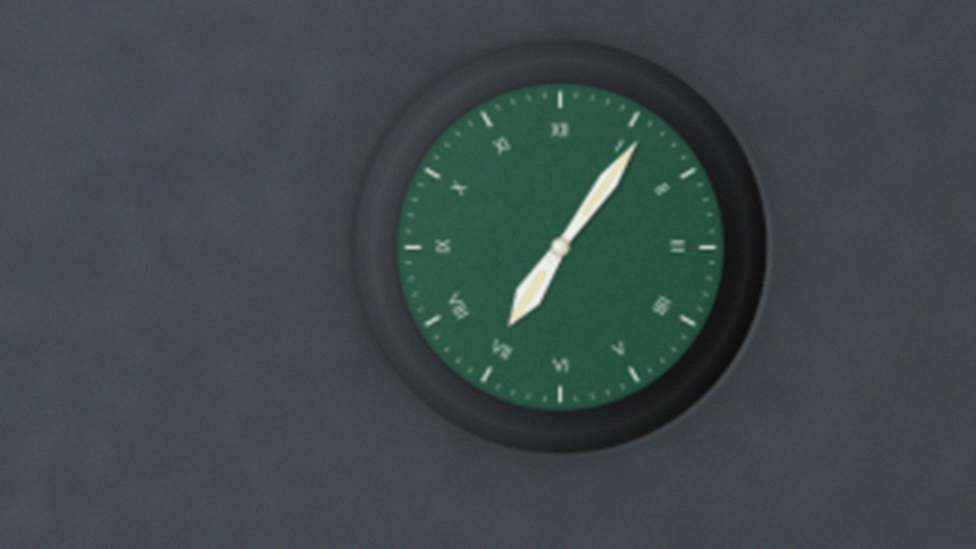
**7:06**
